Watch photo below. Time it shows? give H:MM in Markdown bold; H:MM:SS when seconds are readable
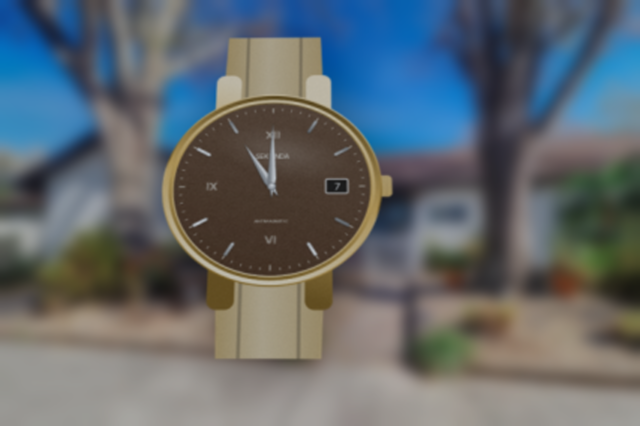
**11:00**
